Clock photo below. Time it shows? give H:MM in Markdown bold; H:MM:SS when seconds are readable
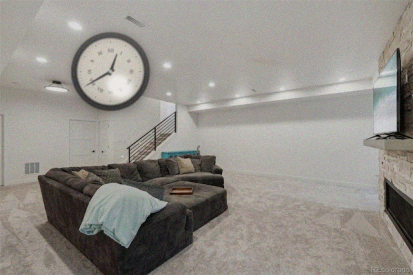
**12:40**
